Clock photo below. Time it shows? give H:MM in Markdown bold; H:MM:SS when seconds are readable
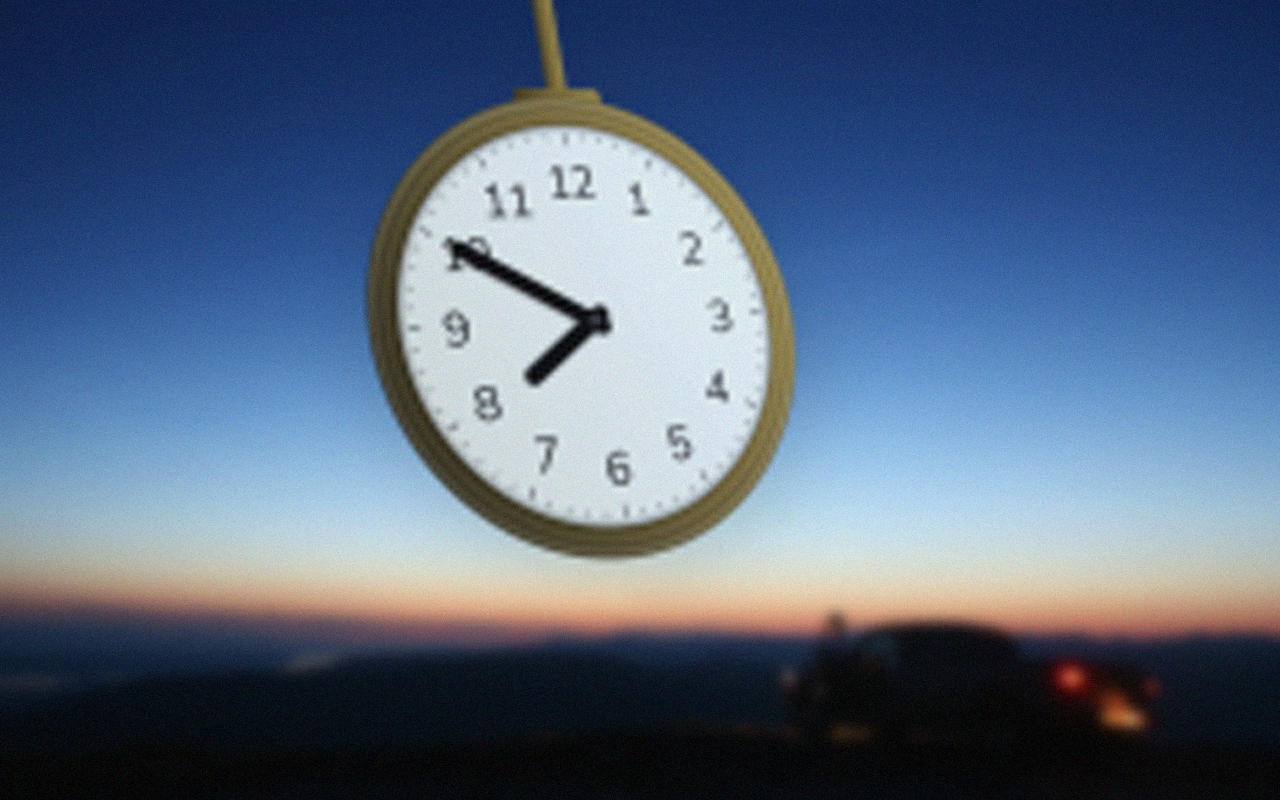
**7:50**
